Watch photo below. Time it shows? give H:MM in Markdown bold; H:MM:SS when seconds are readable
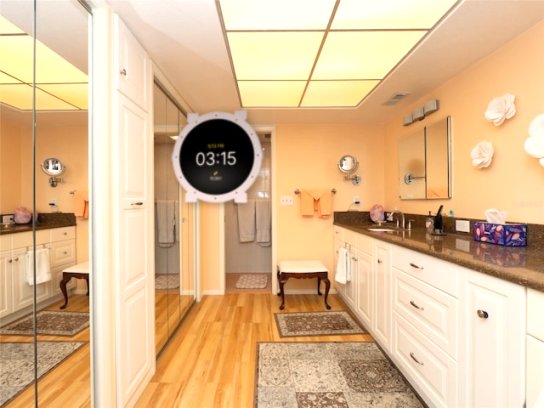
**3:15**
